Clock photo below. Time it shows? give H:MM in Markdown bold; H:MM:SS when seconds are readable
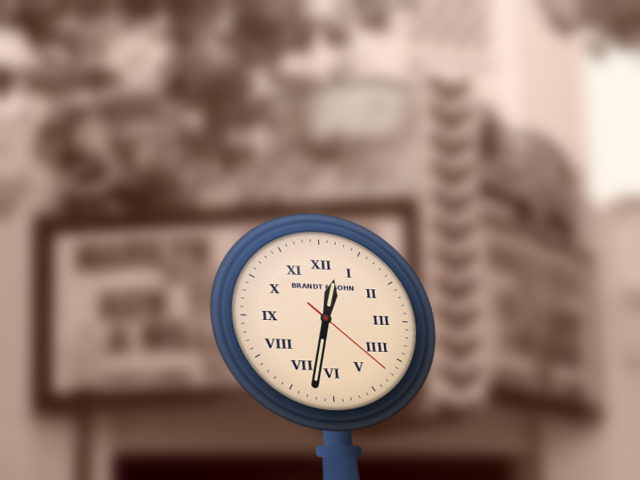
**12:32:22**
